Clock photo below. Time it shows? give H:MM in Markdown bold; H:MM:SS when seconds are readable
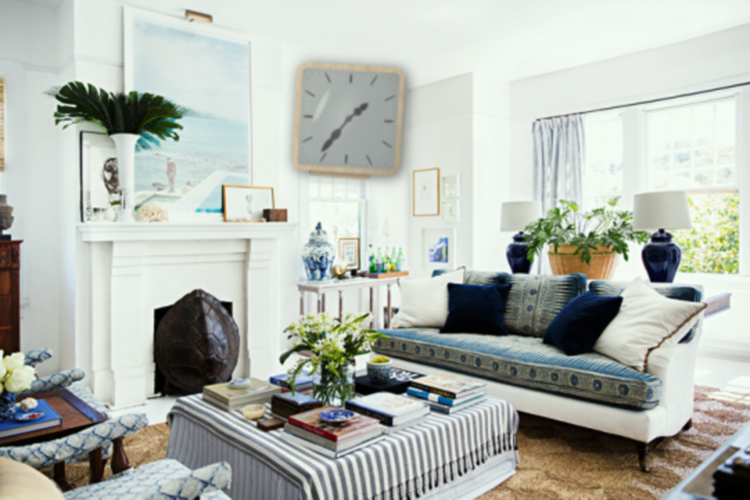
**1:36**
